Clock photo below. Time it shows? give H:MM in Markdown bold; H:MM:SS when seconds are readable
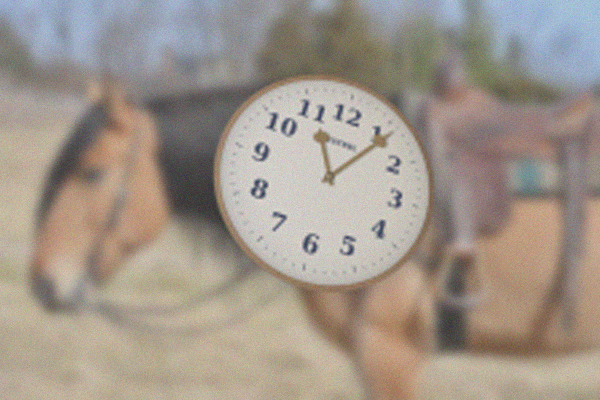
**11:06**
